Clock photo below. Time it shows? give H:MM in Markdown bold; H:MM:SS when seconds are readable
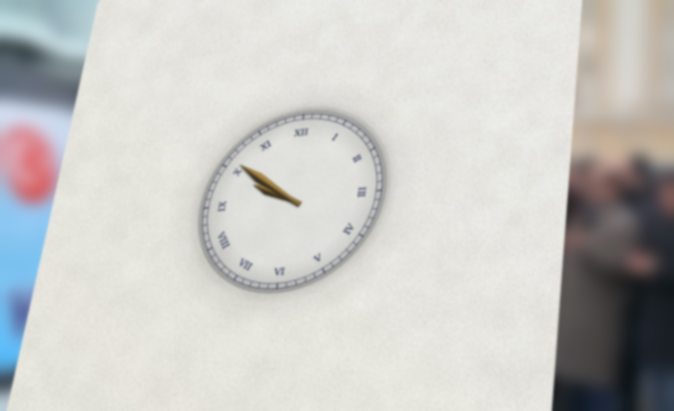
**9:51**
